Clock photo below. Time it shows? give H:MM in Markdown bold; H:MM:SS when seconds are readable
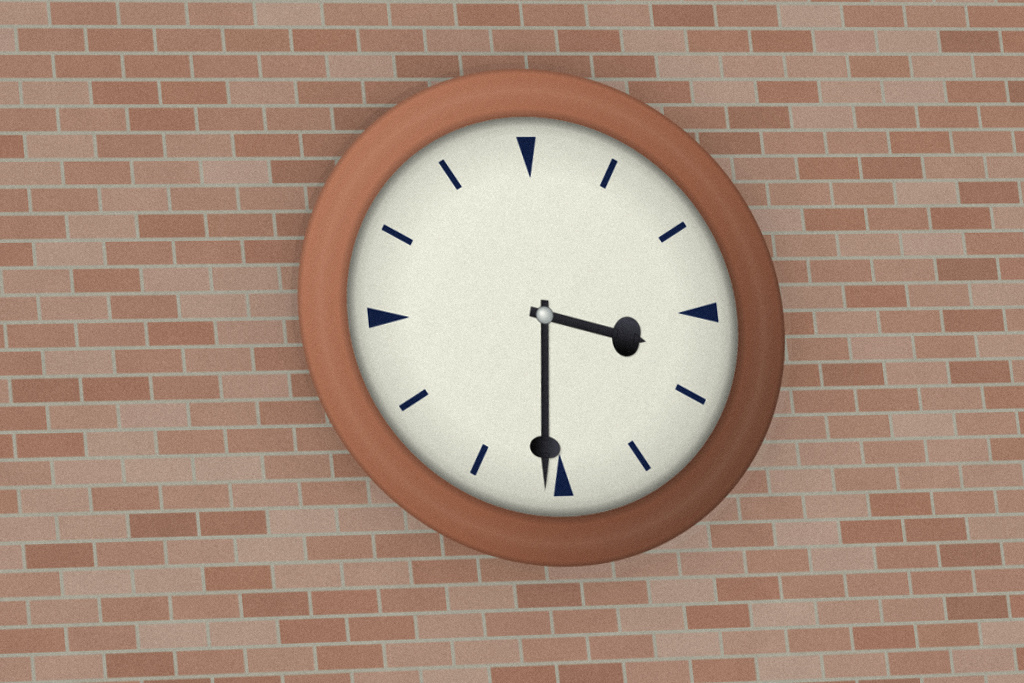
**3:31**
